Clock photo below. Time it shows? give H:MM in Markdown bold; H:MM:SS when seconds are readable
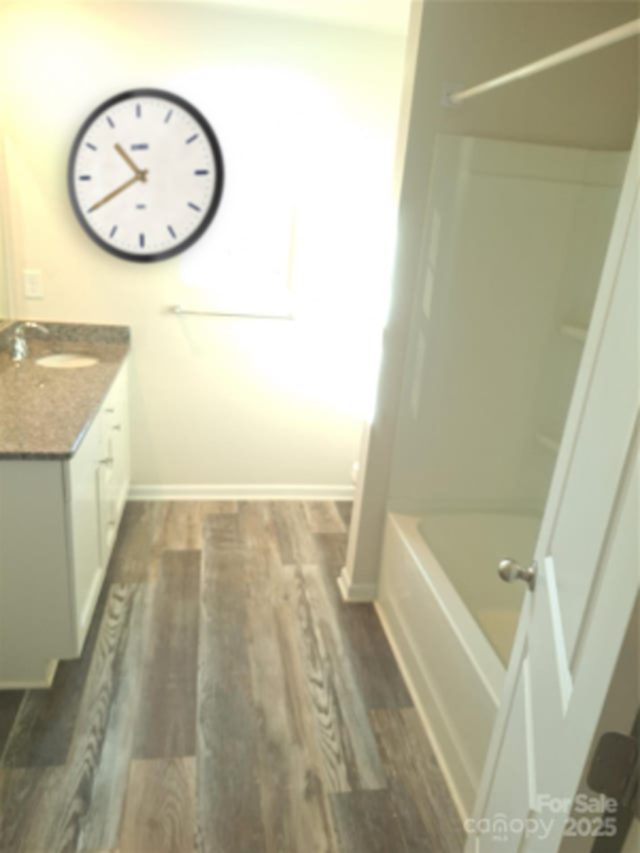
**10:40**
